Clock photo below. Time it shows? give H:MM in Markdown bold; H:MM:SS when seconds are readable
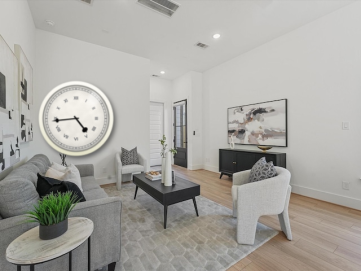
**4:44**
